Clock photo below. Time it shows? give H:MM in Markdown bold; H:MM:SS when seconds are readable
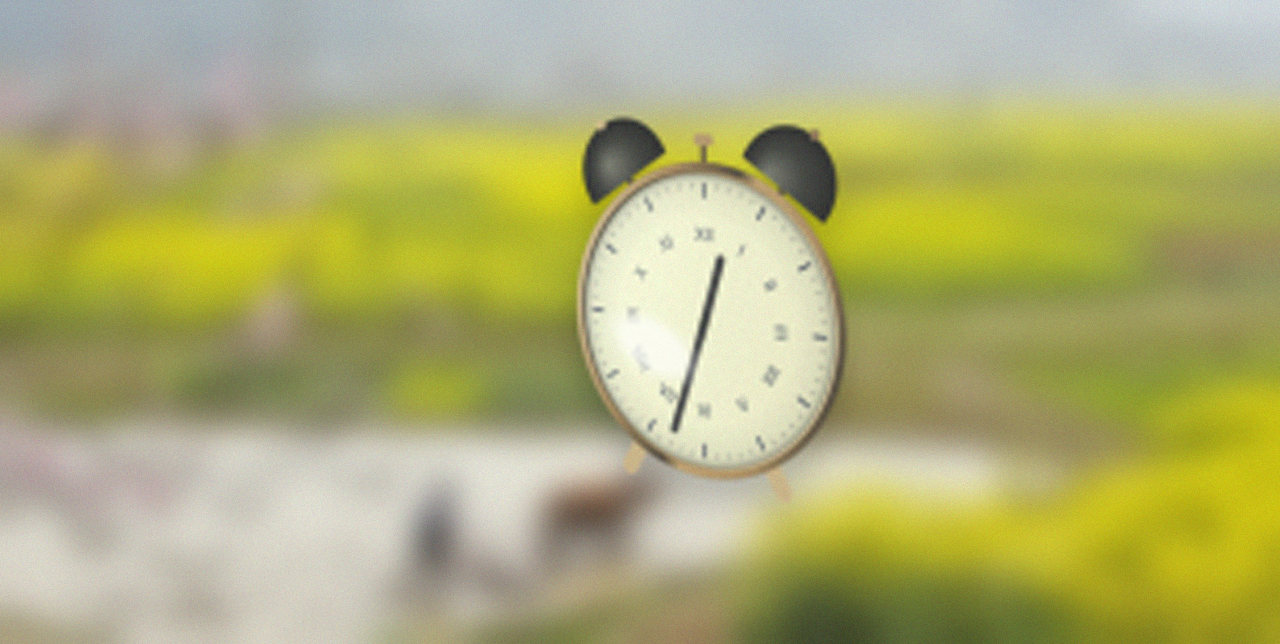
**12:33**
